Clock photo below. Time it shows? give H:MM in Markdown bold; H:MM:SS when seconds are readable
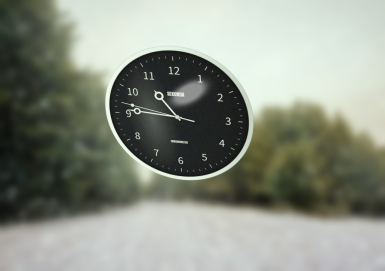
**10:45:47**
